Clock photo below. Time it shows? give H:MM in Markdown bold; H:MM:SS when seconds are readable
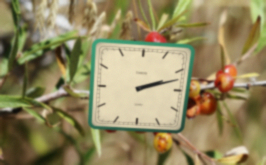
**2:12**
